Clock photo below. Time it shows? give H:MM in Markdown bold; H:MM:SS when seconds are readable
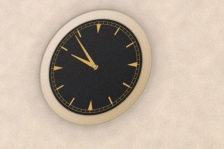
**9:54**
